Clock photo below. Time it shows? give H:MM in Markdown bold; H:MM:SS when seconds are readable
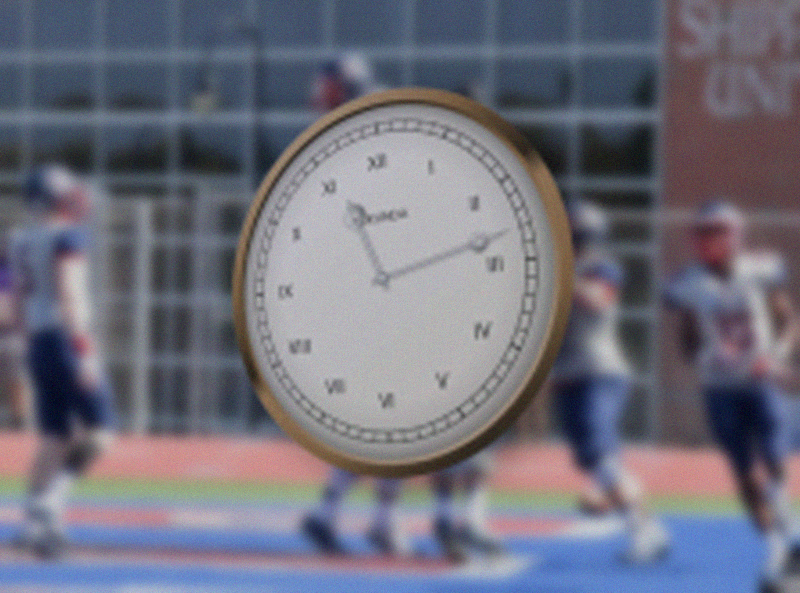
**11:13**
